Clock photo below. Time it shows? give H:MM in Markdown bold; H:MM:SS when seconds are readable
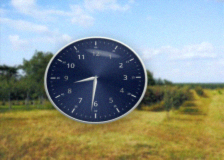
**8:31**
